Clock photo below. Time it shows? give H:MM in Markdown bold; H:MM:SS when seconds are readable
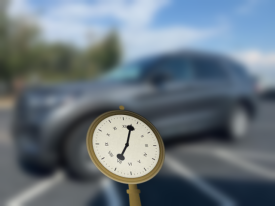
**7:03**
